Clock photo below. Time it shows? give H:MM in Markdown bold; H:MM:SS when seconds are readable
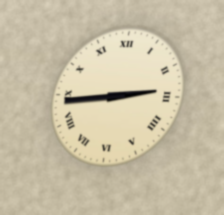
**2:44**
